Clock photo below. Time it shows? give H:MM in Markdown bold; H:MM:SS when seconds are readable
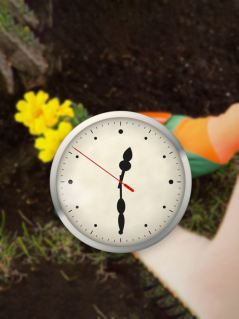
**12:29:51**
